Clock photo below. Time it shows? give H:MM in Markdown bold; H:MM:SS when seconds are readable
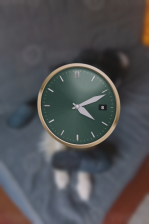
**4:11**
